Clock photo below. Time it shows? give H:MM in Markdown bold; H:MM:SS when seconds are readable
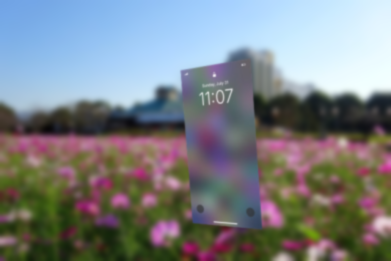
**11:07**
